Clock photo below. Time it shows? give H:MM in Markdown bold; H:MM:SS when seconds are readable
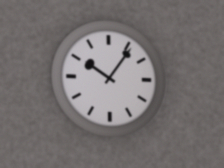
**10:06**
